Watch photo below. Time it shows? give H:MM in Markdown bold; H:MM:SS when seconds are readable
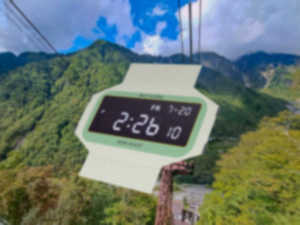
**2:26:10**
